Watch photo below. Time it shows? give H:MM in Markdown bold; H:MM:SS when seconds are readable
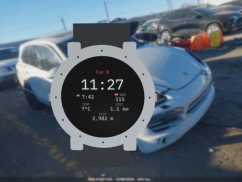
**11:27**
